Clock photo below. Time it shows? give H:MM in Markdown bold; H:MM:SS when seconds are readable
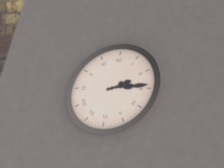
**2:14**
